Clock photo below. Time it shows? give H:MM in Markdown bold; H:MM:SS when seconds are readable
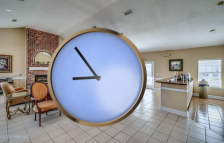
**8:54**
